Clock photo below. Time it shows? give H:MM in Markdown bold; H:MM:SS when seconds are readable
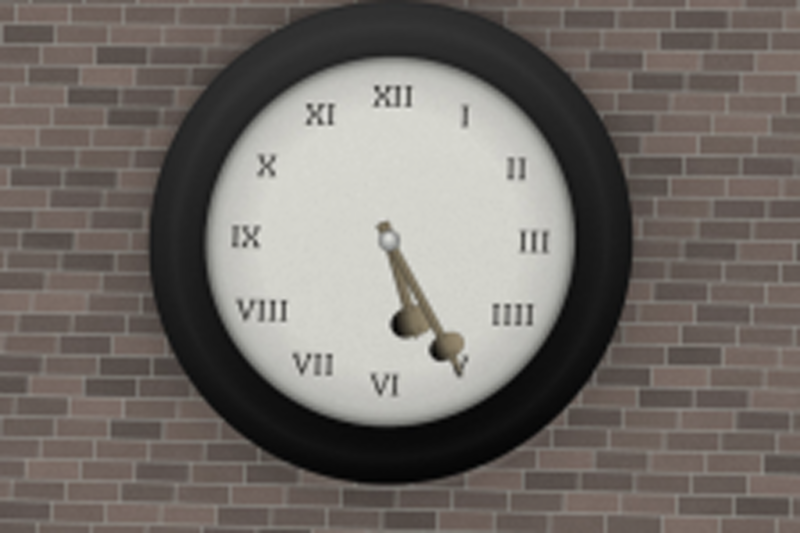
**5:25**
